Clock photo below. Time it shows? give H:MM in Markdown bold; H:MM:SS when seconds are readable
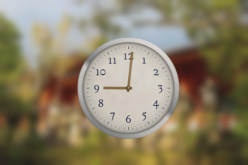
**9:01**
